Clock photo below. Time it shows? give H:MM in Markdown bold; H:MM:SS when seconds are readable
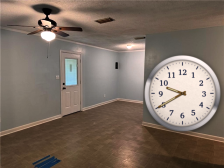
**9:40**
